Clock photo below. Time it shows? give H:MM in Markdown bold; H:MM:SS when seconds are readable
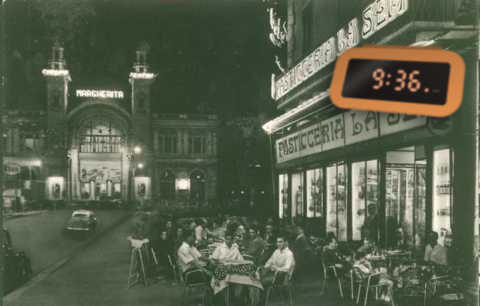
**9:36**
